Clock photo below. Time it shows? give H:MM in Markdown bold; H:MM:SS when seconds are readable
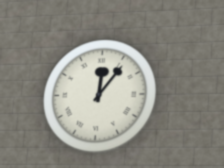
**12:06**
